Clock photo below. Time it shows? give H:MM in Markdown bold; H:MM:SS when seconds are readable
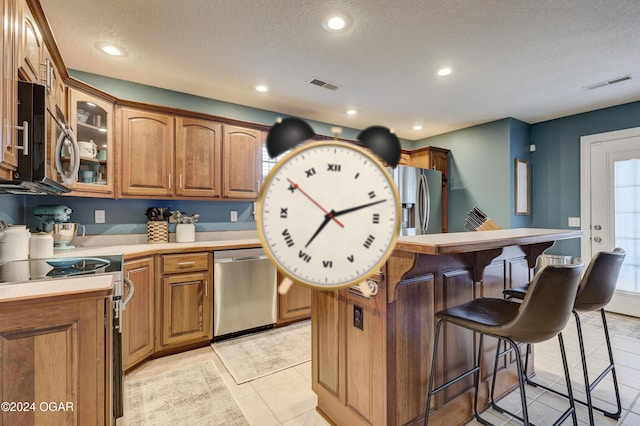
**7:11:51**
